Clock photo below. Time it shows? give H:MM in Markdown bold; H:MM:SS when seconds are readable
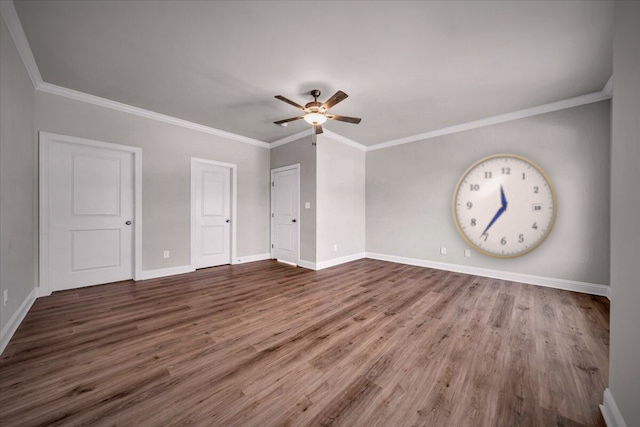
**11:36**
